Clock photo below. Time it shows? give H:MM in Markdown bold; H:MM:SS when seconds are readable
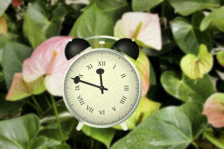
**11:48**
